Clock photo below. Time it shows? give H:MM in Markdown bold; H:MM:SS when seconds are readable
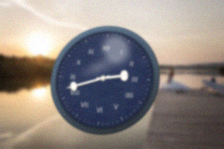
**2:42**
